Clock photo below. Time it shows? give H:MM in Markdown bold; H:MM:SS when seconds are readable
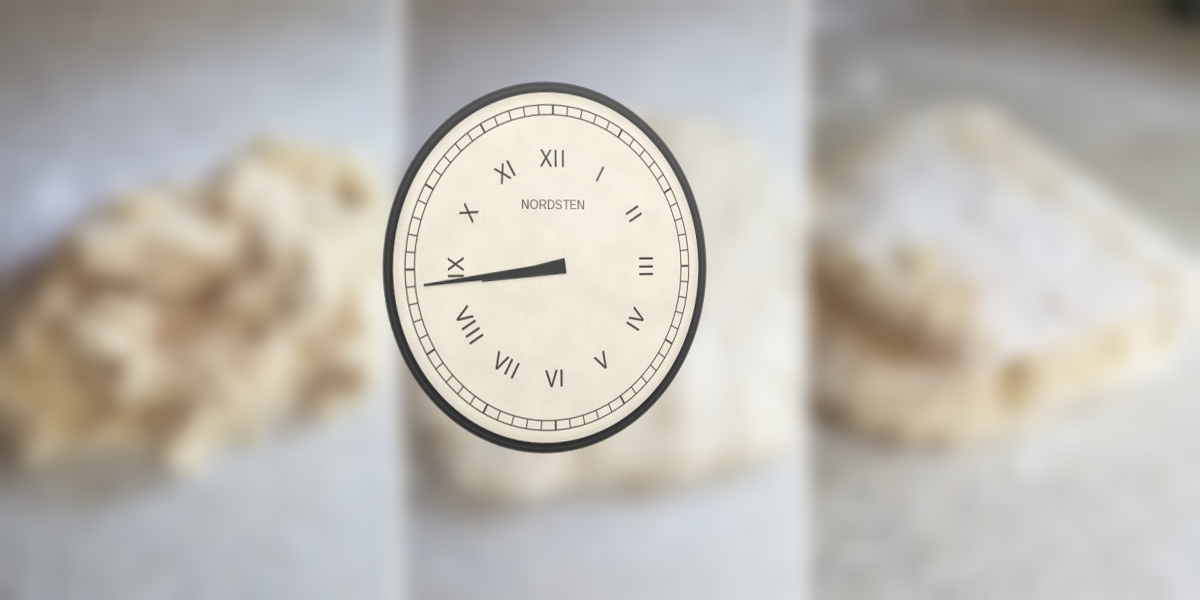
**8:44**
